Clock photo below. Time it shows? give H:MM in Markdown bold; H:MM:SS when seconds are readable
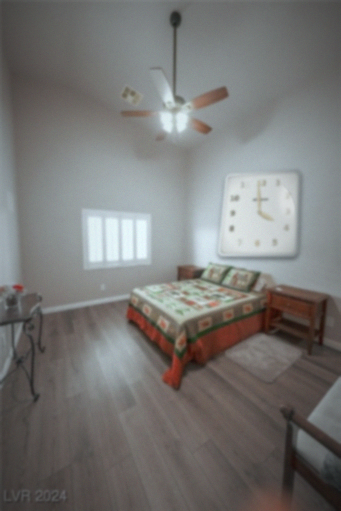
**3:59**
